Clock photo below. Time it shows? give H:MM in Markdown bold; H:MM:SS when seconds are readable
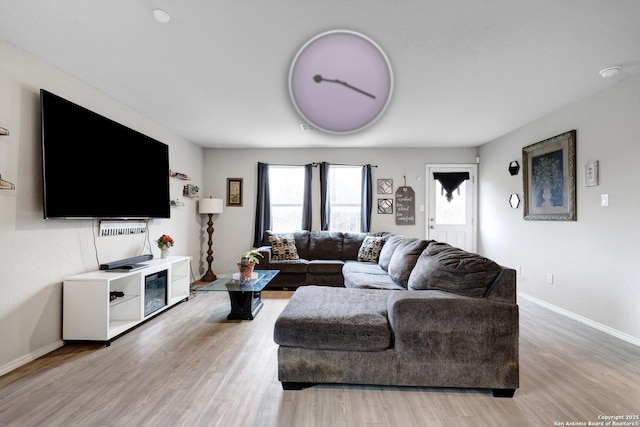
**9:19**
